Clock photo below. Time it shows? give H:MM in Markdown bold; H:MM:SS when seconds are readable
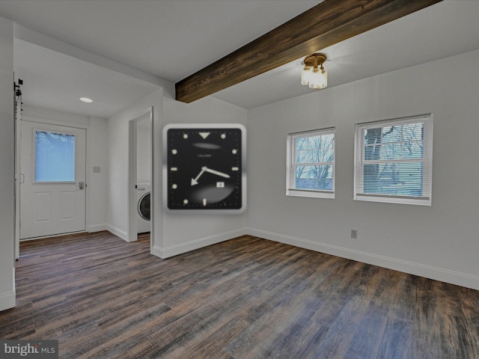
**7:18**
